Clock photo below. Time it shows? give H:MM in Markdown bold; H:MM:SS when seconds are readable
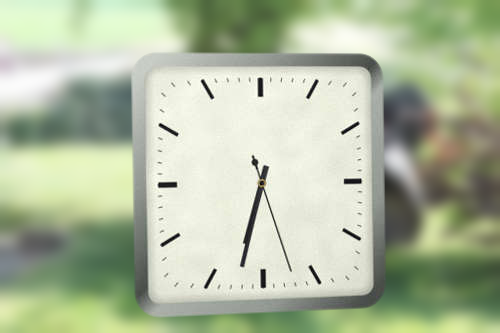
**6:32:27**
